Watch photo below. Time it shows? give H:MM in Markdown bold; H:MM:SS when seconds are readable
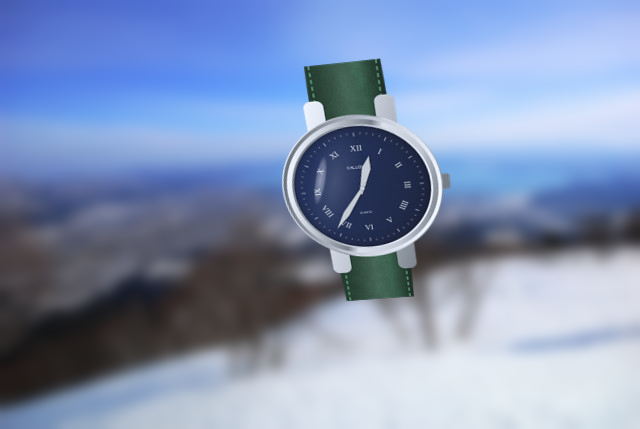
**12:36**
